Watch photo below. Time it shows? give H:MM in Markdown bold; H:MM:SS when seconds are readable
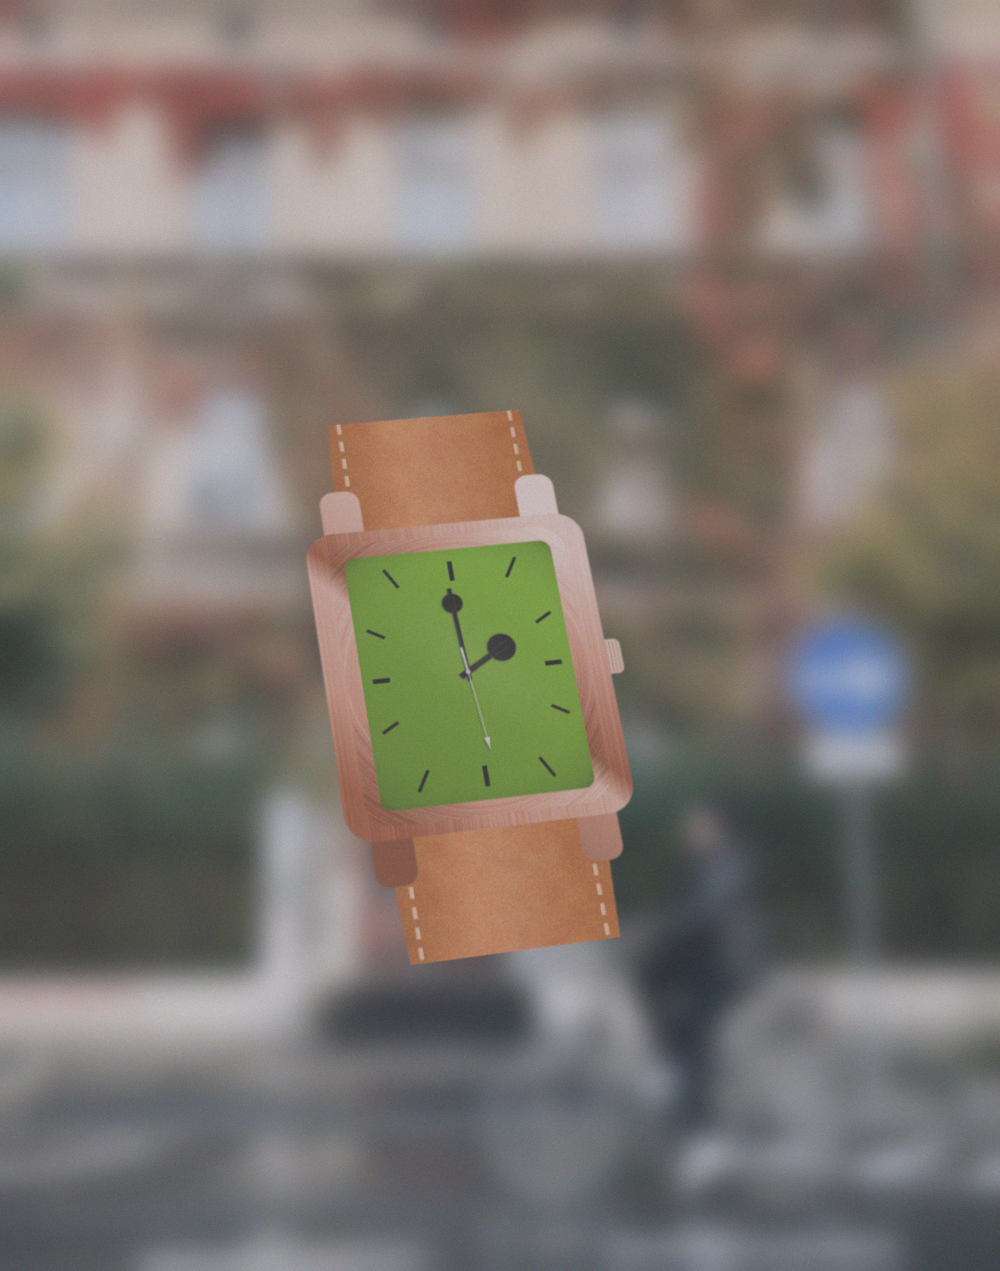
**1:59:29**
